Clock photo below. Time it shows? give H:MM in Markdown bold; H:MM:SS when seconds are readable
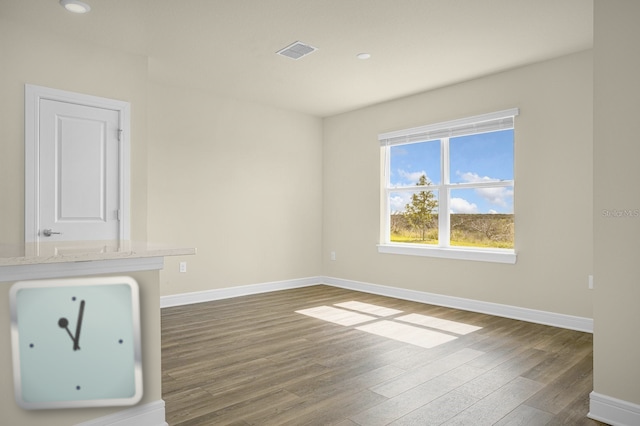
**11:02**
